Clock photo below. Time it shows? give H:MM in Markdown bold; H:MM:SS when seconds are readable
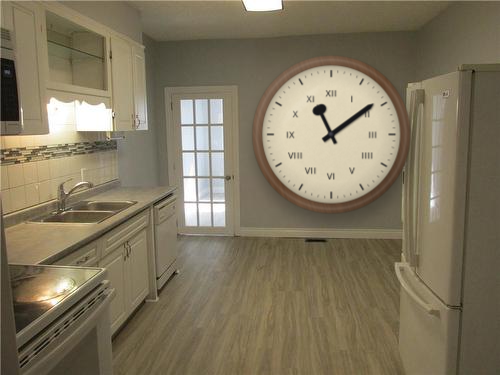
**11:09**
